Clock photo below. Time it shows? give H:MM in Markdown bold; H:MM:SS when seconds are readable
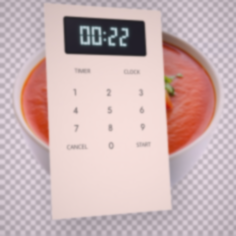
**0:22**
